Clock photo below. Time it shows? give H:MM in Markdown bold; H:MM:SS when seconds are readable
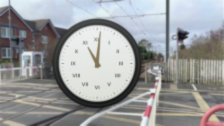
**11:01**
